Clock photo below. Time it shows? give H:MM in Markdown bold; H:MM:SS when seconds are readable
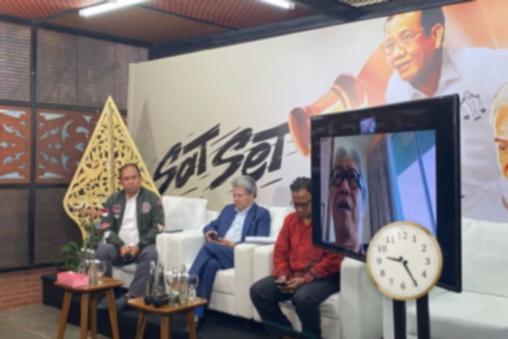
**9:25**
